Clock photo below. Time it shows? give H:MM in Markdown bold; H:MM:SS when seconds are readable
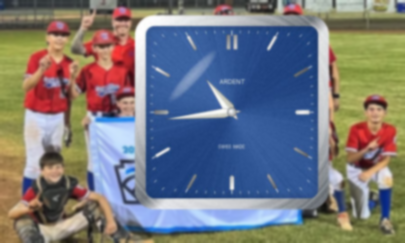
**10:44**
